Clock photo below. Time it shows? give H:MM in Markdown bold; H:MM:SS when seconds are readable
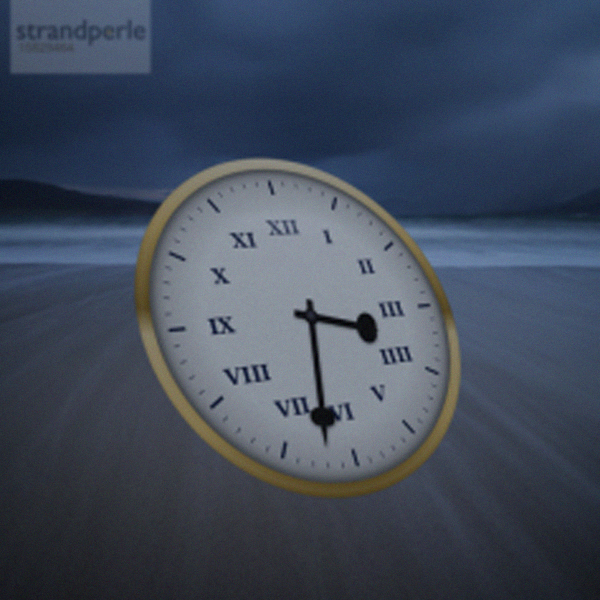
**3:32**
